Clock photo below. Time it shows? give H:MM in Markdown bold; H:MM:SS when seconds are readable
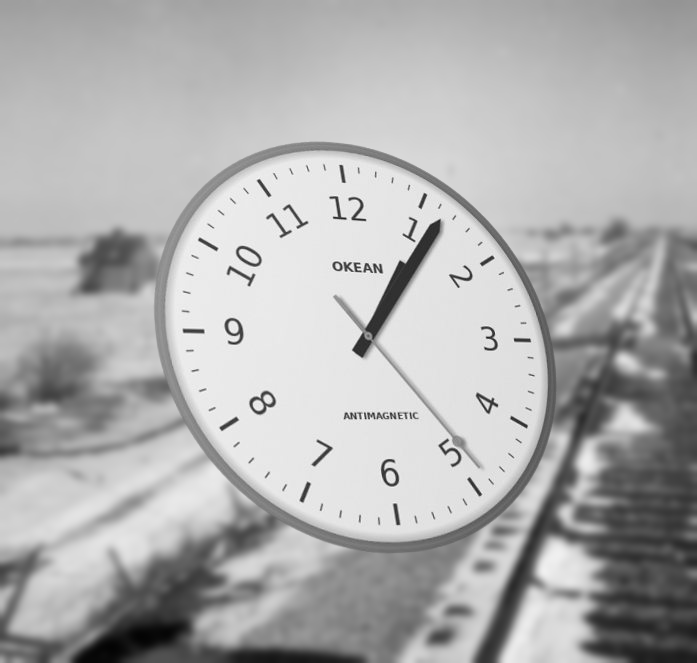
**1:06:24**
